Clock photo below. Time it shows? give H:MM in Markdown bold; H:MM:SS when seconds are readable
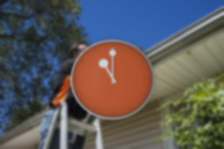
**11:00**
